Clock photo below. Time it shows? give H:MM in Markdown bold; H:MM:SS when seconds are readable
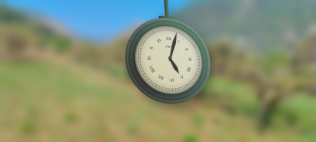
**5:03**
